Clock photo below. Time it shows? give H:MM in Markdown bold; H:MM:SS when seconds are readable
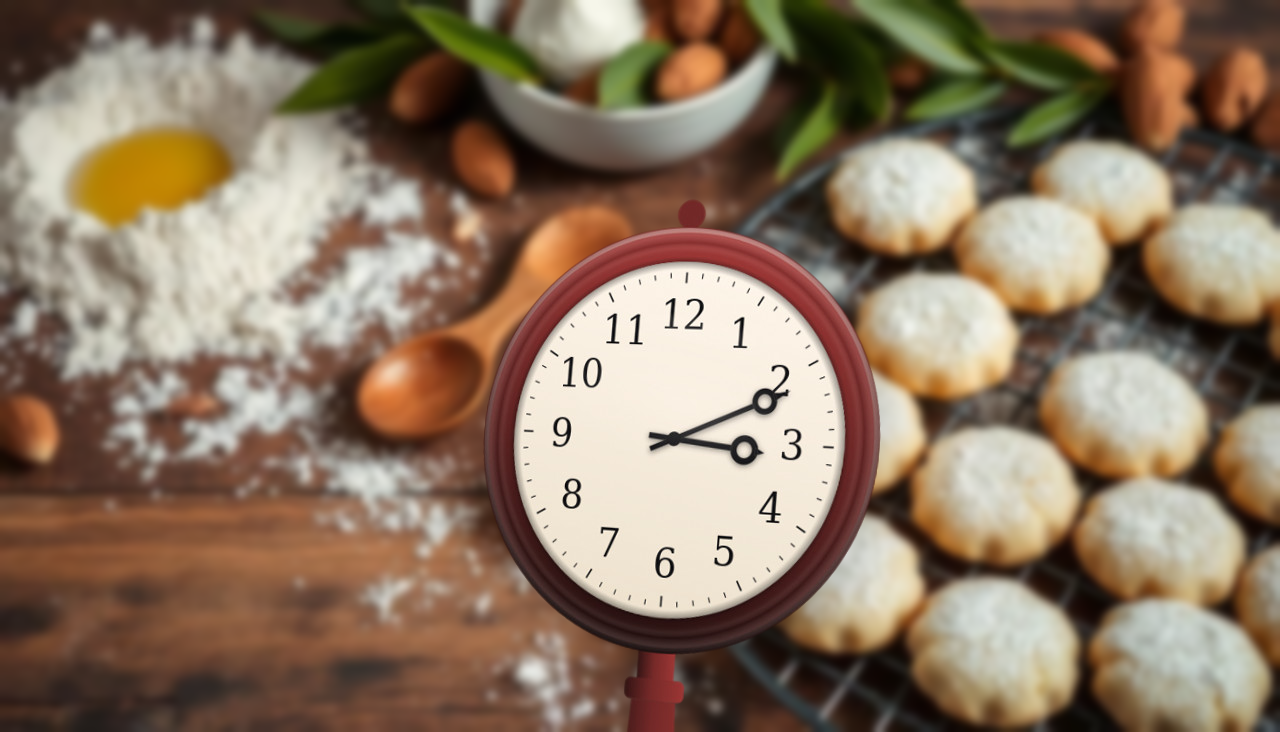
**3:11**
